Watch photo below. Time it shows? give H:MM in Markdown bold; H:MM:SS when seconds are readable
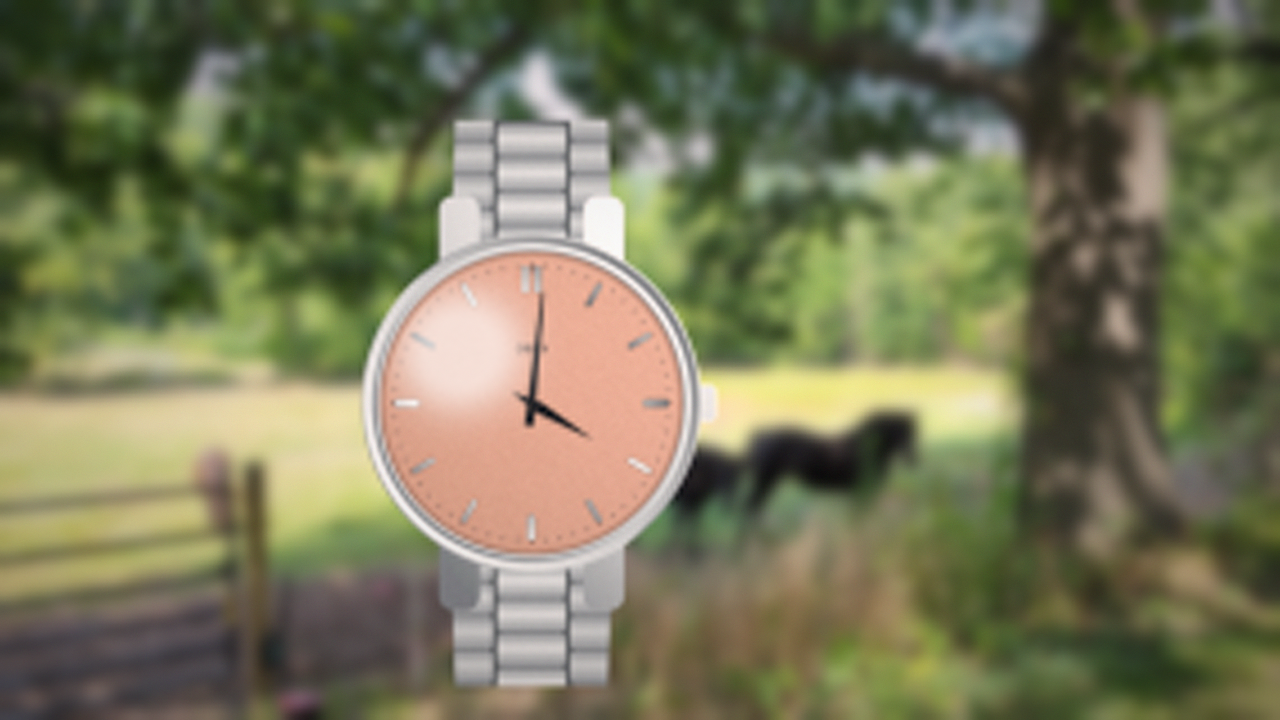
**4:01**
